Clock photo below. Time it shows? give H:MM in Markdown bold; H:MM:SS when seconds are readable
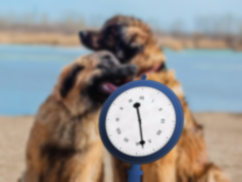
**11:28**
